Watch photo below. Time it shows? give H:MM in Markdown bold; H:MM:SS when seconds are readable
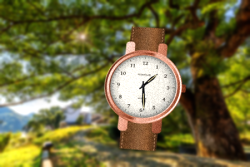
**1:29**
